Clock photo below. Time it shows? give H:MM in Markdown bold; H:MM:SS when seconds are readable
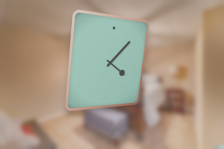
**4:07**
